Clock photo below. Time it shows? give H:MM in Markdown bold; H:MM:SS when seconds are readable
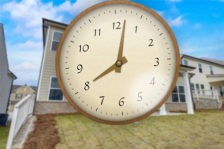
**8:02**
